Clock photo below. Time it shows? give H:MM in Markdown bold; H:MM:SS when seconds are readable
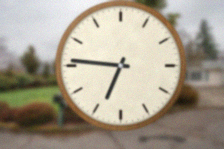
**6:46**
